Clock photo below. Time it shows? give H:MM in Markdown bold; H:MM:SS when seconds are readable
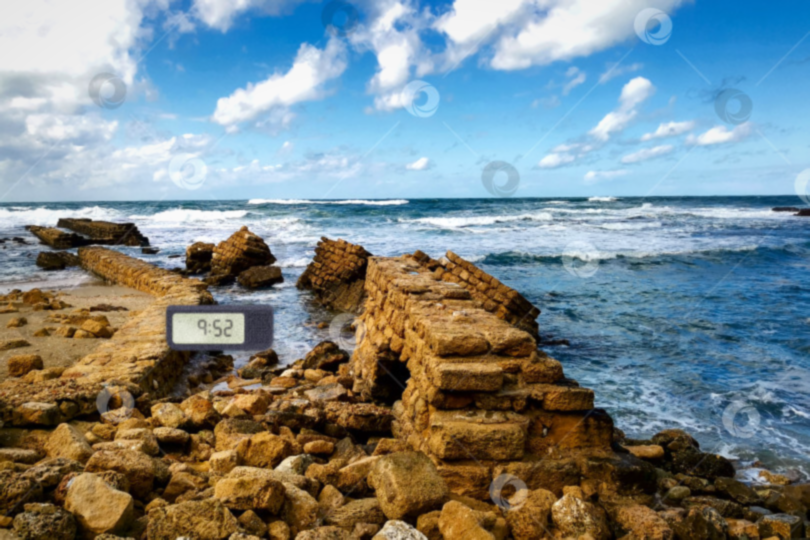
**9:52**
